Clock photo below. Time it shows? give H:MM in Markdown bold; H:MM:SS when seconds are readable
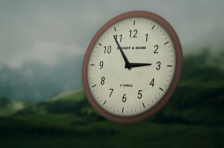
**2:54**
